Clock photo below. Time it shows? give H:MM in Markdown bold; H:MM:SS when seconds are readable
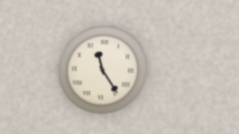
**11:24**
